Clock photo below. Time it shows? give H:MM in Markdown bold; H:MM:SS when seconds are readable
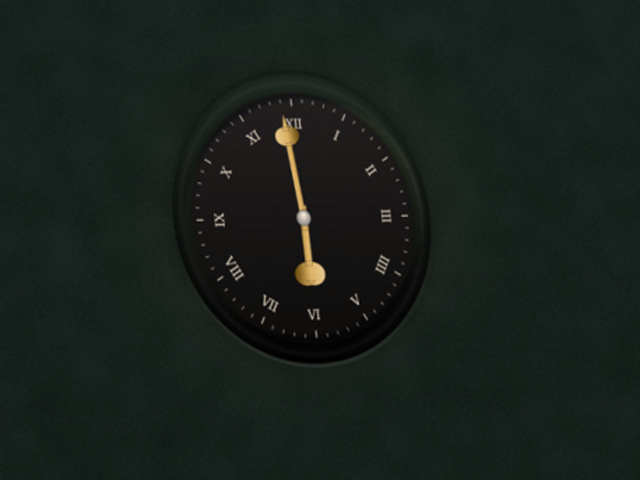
**5:59**
